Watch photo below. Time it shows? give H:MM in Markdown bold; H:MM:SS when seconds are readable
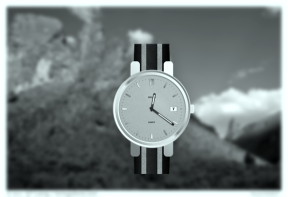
**12:21**
